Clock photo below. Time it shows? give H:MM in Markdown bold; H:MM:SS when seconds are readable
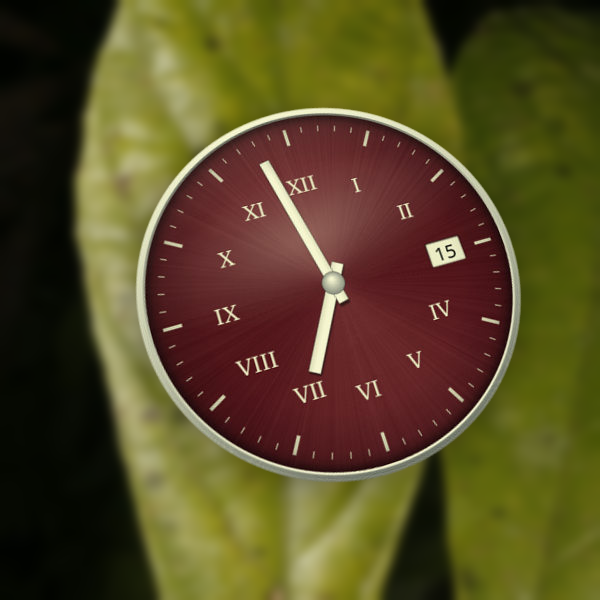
**6:58**
